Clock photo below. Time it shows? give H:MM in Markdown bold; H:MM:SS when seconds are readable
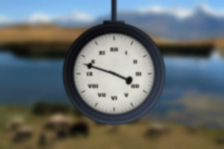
**3:48**
